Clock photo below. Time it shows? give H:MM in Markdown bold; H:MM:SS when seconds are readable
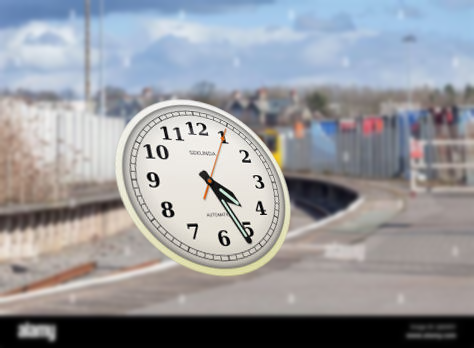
**4:26:05**
